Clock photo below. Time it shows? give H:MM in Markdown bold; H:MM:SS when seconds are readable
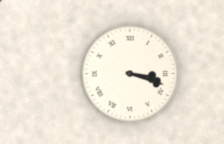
**3:18**
